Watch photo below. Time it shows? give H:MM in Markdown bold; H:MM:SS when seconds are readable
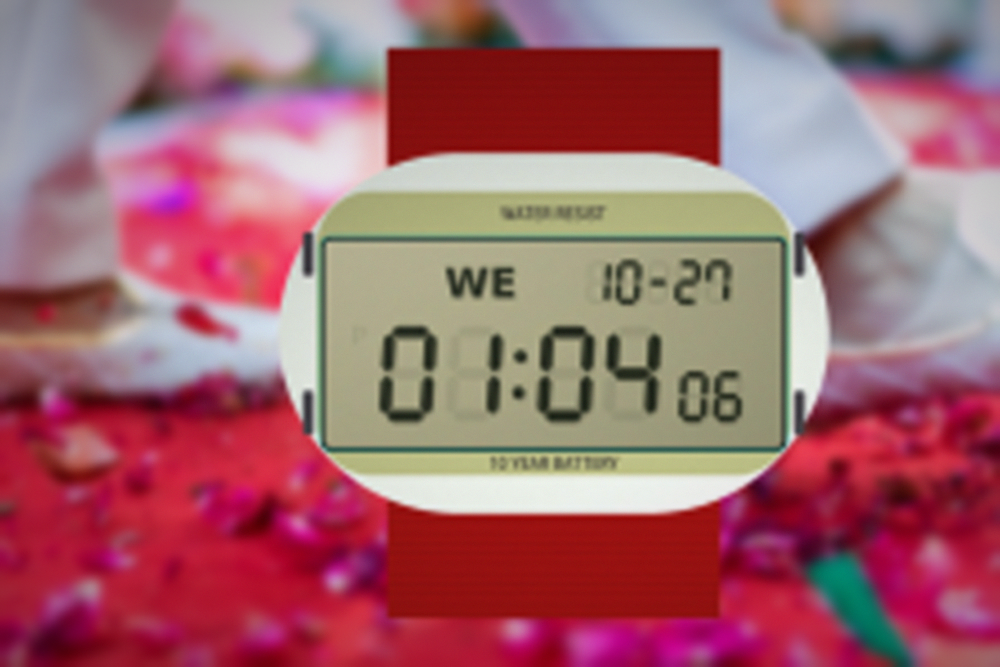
**1:04:06**
